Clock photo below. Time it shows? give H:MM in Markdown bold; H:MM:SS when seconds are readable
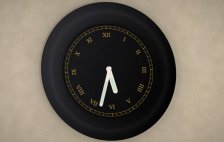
**5:33**
